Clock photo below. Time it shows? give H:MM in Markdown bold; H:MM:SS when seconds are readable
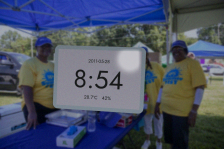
**8:54**
